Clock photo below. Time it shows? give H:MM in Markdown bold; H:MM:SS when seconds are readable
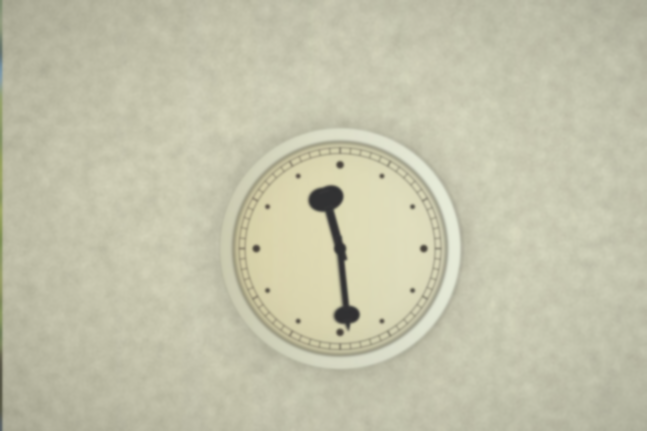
**11:29**
